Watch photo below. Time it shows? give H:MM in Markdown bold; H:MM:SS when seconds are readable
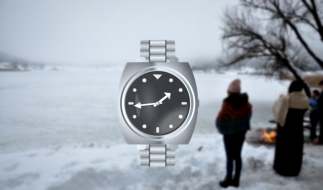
**1:44**
